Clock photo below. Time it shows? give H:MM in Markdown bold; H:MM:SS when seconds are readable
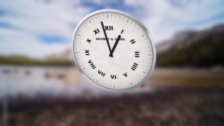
**12:58**
